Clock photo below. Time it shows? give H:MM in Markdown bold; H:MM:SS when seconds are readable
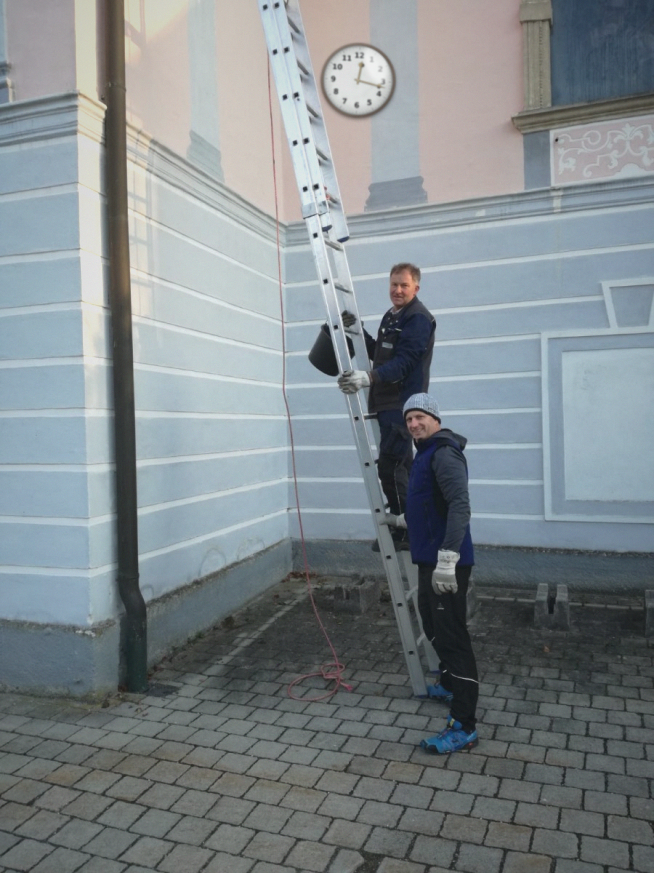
**12:17**
